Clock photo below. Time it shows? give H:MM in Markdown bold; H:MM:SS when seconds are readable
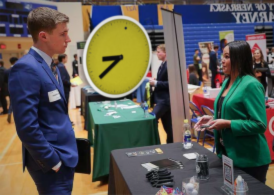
**8:37**
